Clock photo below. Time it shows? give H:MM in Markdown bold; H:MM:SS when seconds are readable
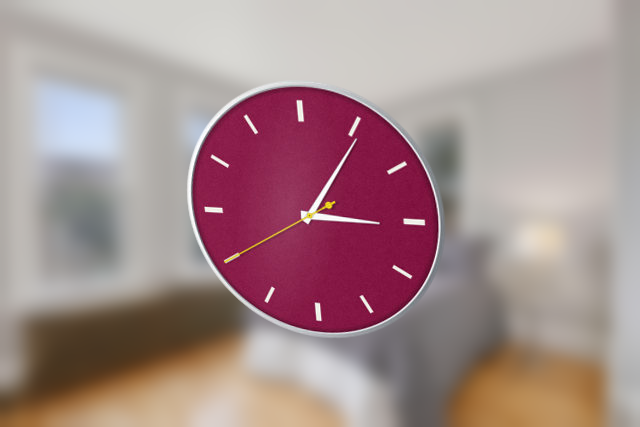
**3:05:40**
